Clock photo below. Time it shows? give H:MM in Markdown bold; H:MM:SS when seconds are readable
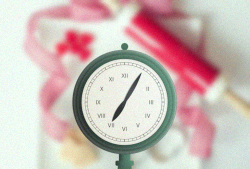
**7:05**
